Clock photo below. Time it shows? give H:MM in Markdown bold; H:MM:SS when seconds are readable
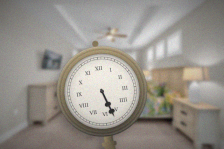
**5:27**
